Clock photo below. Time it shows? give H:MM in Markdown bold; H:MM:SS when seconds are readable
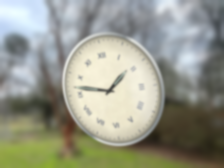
**1:47**
